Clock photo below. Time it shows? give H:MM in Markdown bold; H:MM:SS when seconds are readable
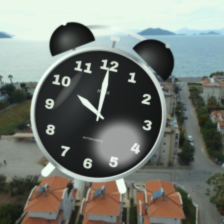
**10:00**
